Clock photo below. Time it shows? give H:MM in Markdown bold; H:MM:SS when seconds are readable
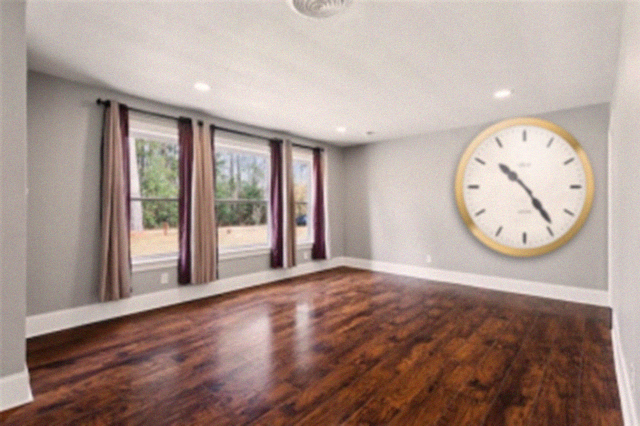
**10:24**
